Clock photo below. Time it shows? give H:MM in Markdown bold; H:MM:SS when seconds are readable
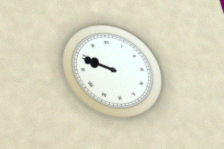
**9:49**
